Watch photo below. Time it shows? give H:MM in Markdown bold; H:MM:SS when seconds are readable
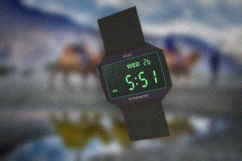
**5:51**
